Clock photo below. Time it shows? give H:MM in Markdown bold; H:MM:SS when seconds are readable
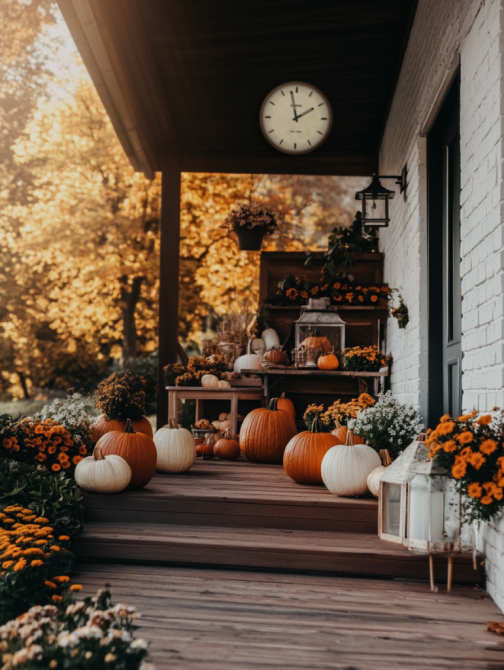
**1:58**
